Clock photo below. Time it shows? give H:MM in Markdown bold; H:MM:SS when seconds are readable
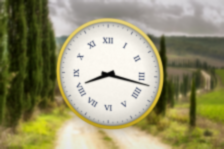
**8:17**
